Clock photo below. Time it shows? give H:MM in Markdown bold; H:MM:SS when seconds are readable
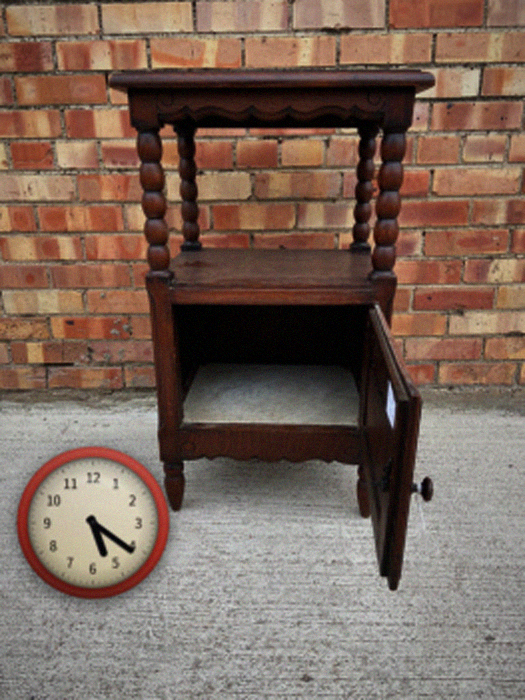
**5:21**
